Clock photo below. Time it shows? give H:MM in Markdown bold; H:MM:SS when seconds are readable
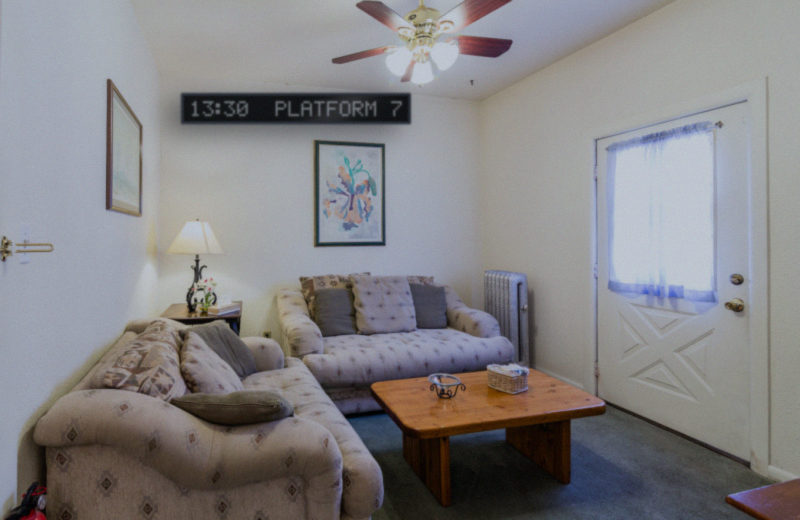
**13:30**
